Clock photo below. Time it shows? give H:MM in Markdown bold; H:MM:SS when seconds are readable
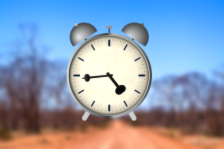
**4:44**
